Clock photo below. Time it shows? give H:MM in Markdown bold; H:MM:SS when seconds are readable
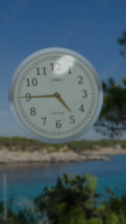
**4:45**
